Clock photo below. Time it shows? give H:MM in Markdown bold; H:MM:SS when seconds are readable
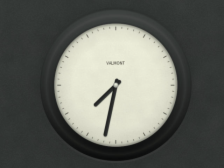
**7:32**
